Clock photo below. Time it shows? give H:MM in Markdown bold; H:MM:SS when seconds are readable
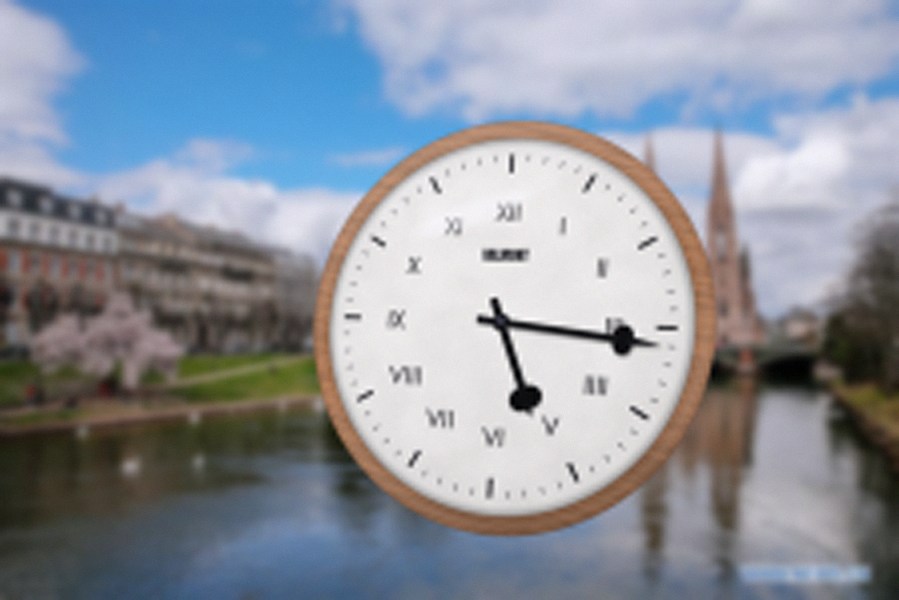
**5:16**
